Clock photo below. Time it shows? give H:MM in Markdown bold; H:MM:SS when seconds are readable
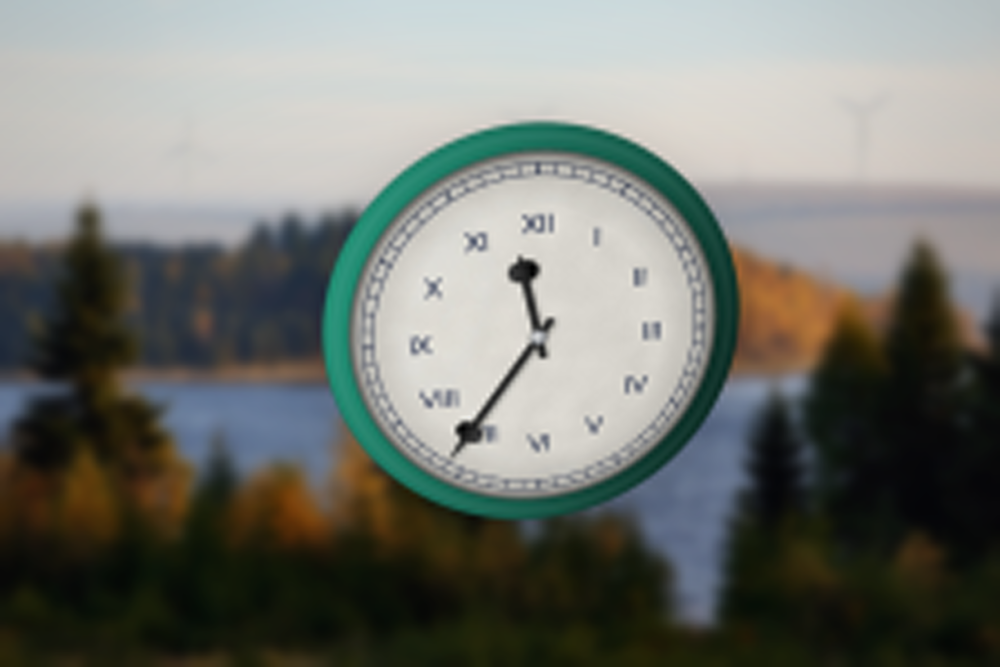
**11:36**
